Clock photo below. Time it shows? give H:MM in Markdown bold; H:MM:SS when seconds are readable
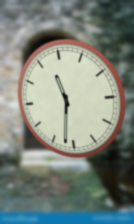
**11:32**
